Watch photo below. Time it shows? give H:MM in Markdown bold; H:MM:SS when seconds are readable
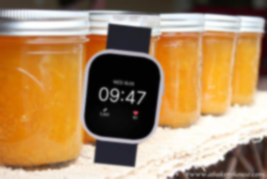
**9:47**
